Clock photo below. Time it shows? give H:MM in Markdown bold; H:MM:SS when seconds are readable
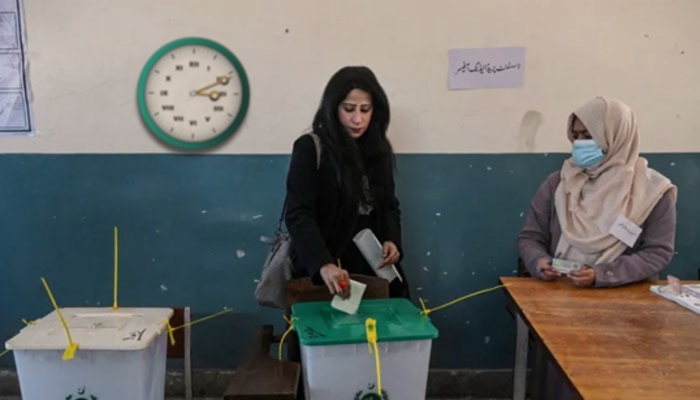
**3:11**
